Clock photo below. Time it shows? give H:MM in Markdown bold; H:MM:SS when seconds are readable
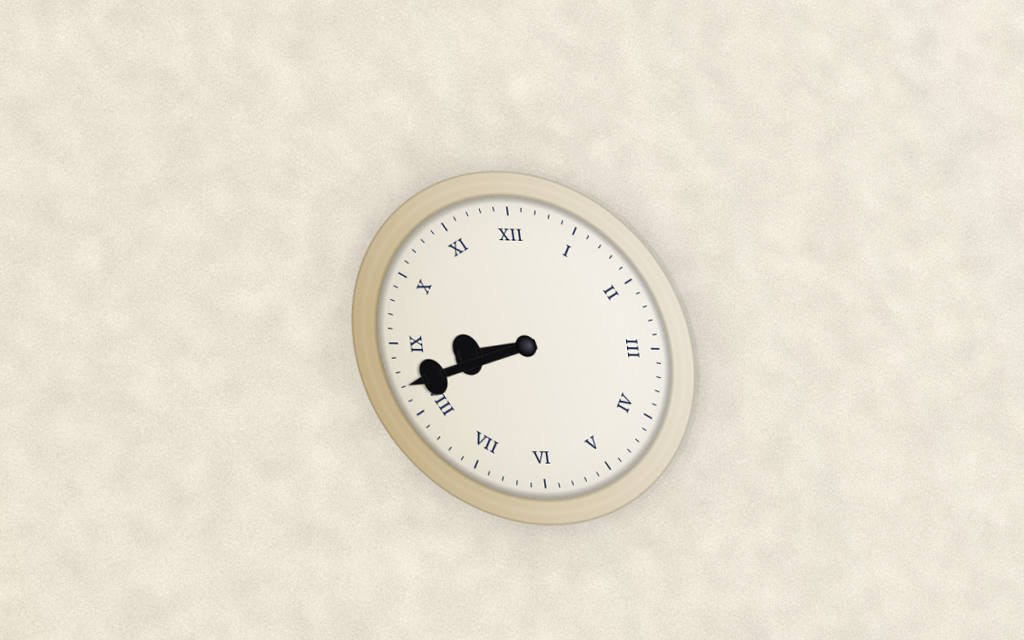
**8:42**
